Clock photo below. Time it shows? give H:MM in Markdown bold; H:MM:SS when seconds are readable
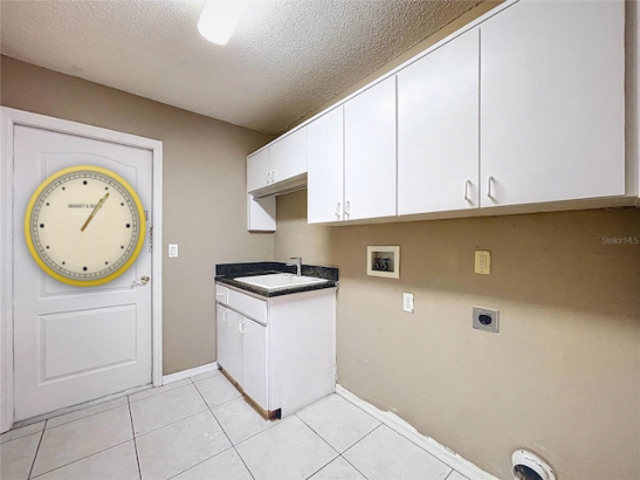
**1:06**
